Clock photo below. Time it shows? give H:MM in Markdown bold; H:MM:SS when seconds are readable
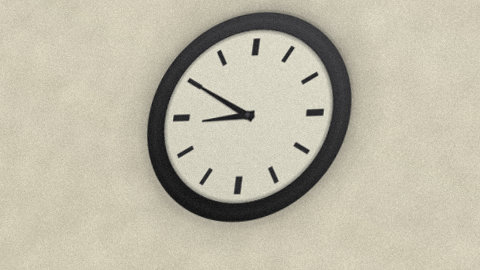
**8:50**
